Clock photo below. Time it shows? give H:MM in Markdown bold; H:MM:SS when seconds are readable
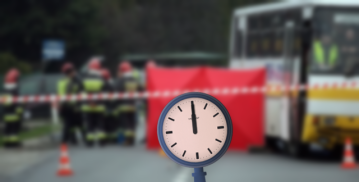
**12:00**
